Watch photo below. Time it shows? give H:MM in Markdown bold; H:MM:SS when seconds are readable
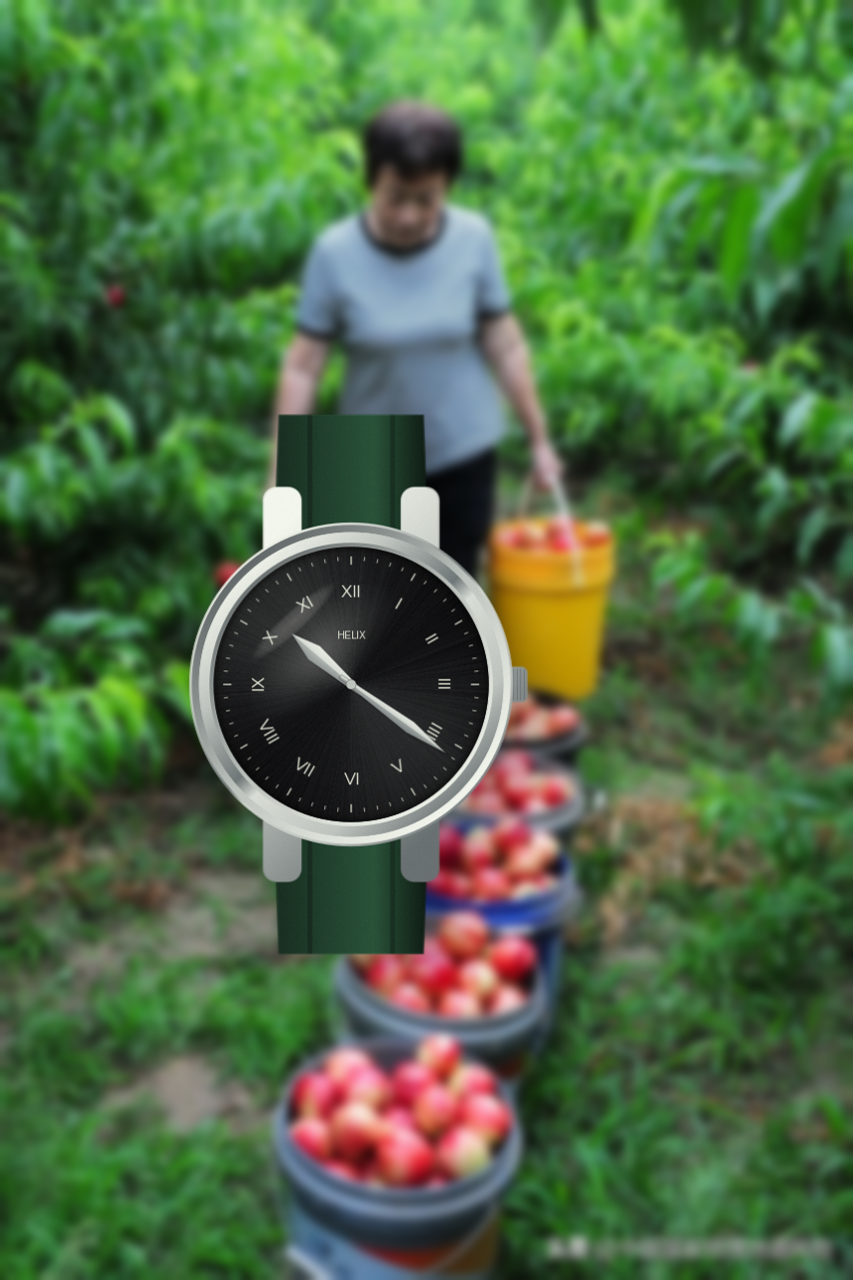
**10:21**
